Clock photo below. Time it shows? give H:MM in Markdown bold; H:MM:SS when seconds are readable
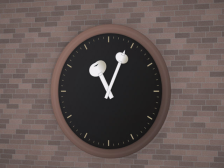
**11:04**
